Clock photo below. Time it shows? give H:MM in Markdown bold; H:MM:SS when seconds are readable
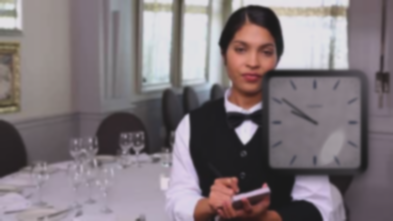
**9:51**
